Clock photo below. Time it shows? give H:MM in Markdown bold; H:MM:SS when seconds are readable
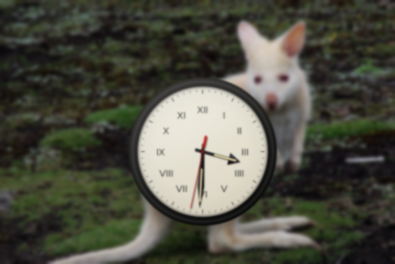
**3:30:32**
